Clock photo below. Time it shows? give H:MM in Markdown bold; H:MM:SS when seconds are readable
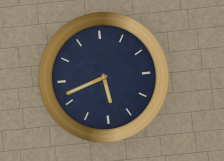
**5:42**
